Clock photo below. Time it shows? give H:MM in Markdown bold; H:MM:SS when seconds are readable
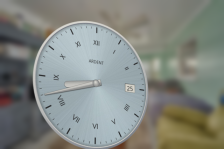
**8:42**
